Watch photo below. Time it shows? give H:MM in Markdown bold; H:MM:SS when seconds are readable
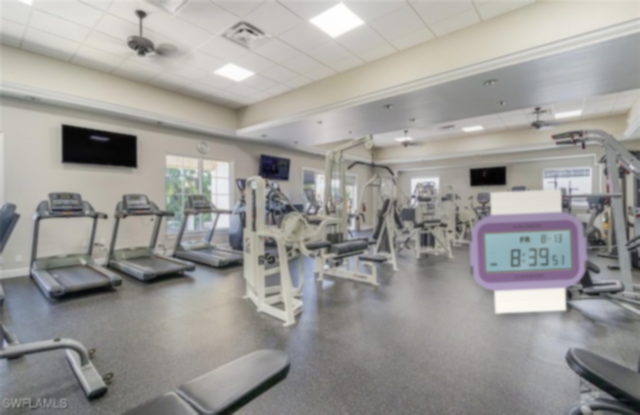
**8:39**
